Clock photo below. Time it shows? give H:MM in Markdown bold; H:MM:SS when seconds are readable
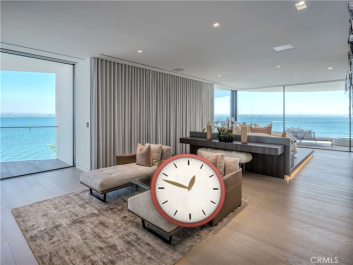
**12:48**
